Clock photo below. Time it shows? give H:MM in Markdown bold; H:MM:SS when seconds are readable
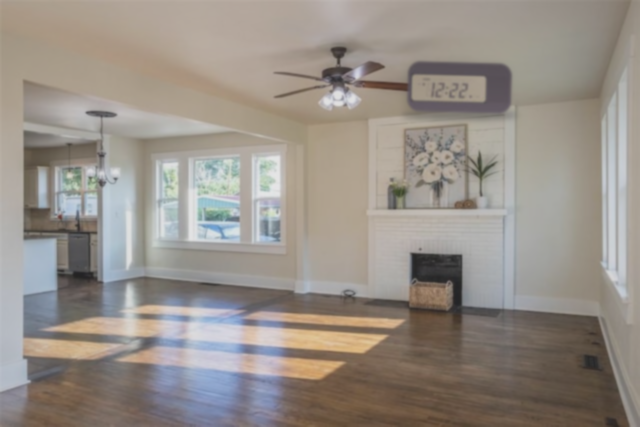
**12:22**
